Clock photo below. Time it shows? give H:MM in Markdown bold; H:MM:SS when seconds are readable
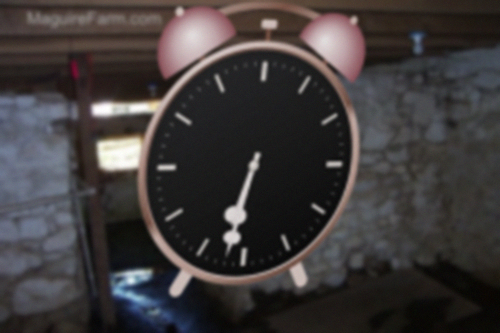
**6:32**
